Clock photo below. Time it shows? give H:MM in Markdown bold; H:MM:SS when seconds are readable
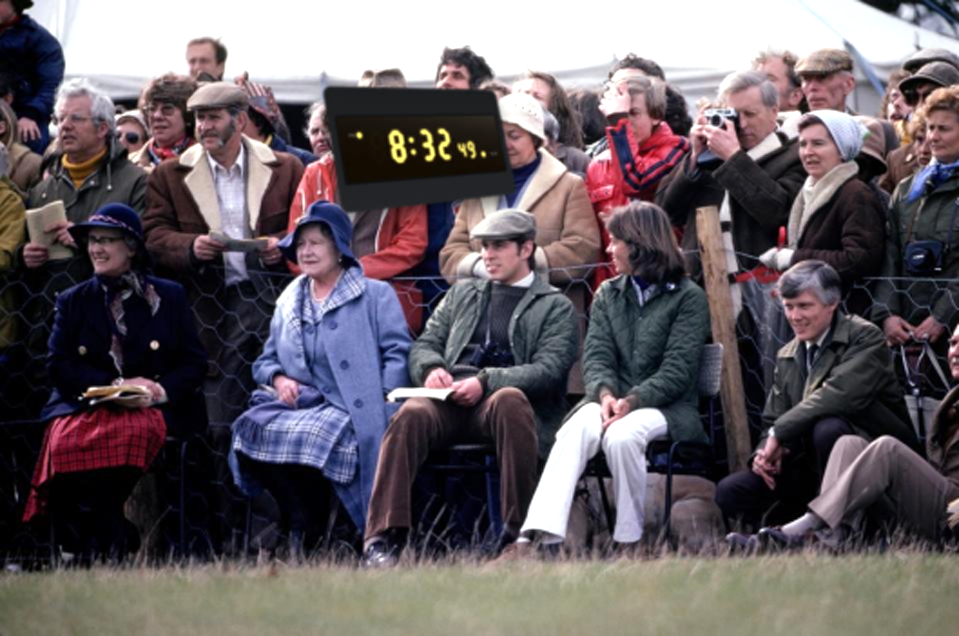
**8:32:49**
